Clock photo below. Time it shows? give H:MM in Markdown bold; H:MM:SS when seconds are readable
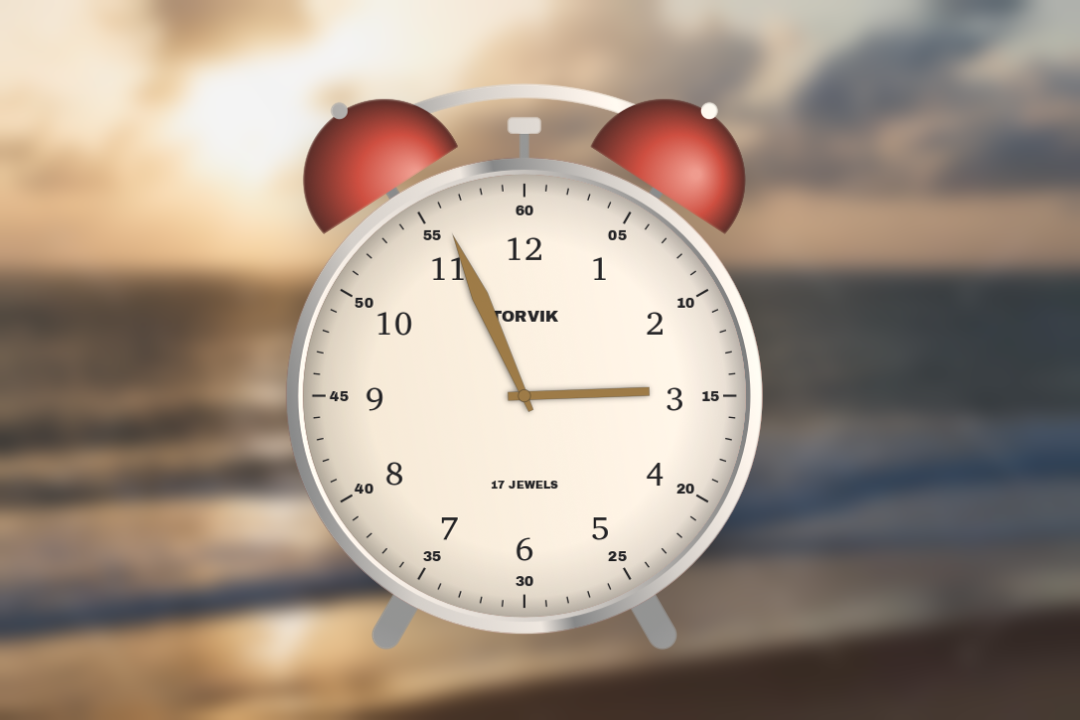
**2:56**
